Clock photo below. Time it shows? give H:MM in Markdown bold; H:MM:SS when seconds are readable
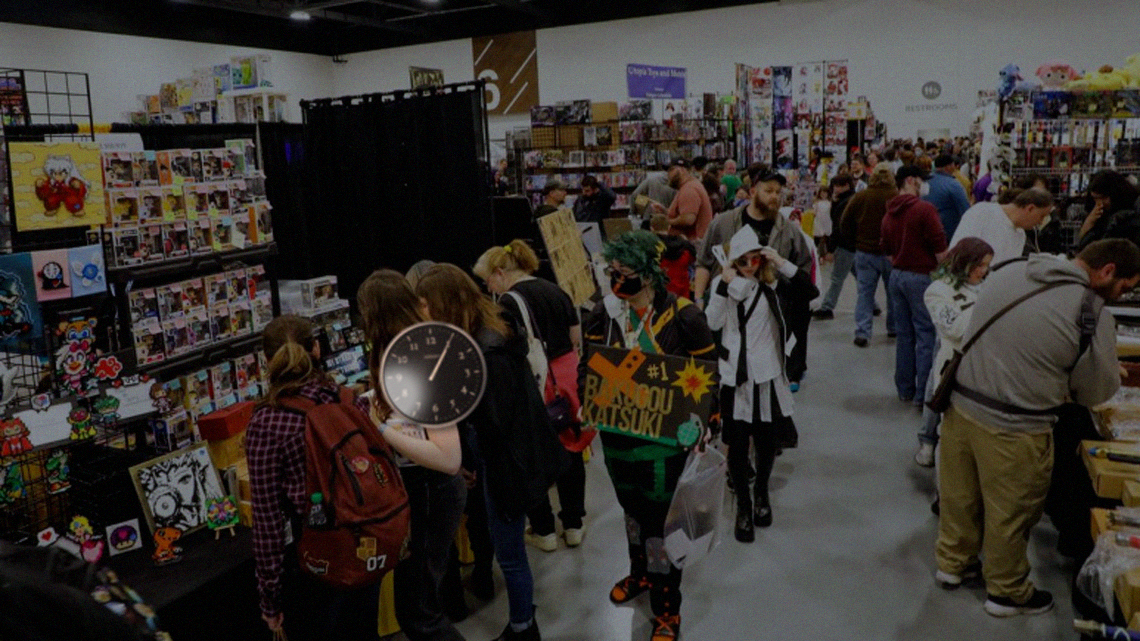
**1:05**
